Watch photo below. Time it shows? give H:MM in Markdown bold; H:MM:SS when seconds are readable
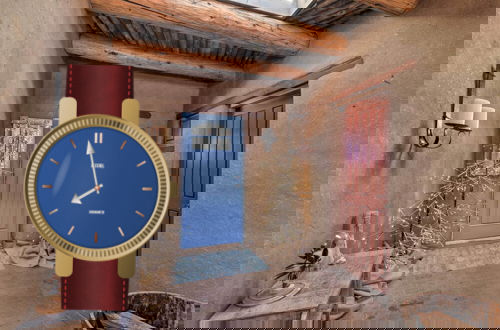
**7:58**
